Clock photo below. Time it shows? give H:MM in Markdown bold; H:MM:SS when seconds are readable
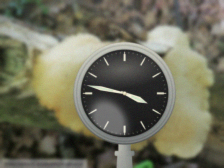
**3:47**
